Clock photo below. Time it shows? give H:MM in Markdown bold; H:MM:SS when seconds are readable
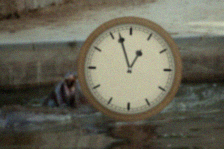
**12:57**
